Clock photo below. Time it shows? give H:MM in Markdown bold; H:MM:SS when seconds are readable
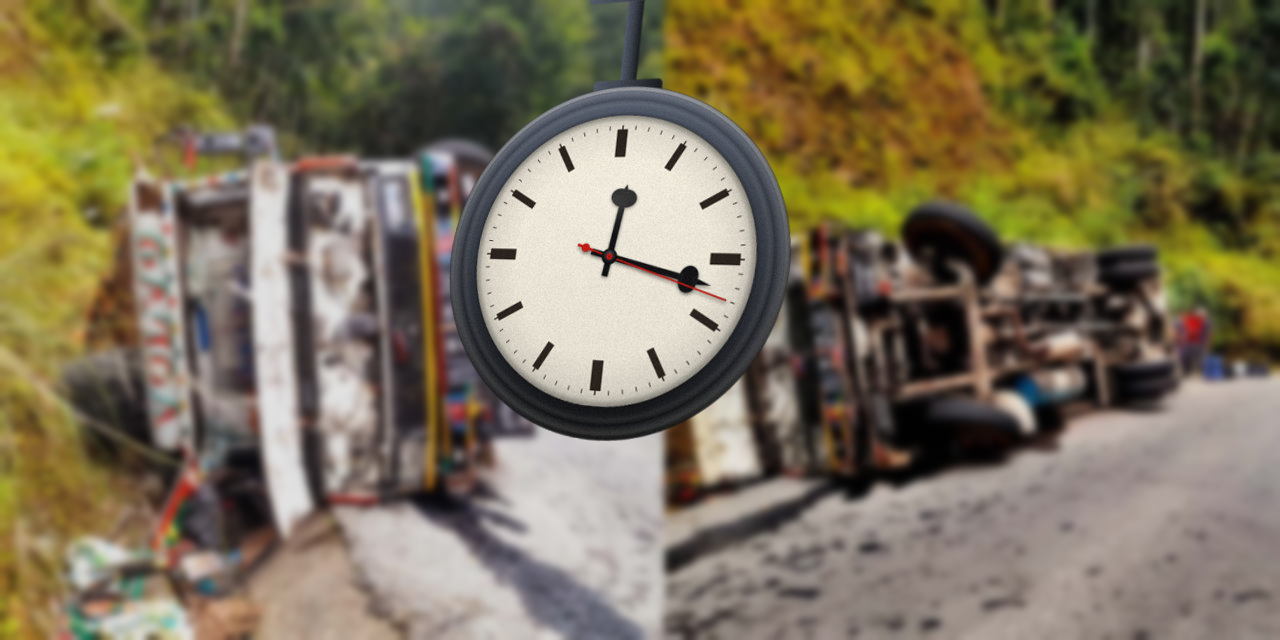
**12:17:18**
